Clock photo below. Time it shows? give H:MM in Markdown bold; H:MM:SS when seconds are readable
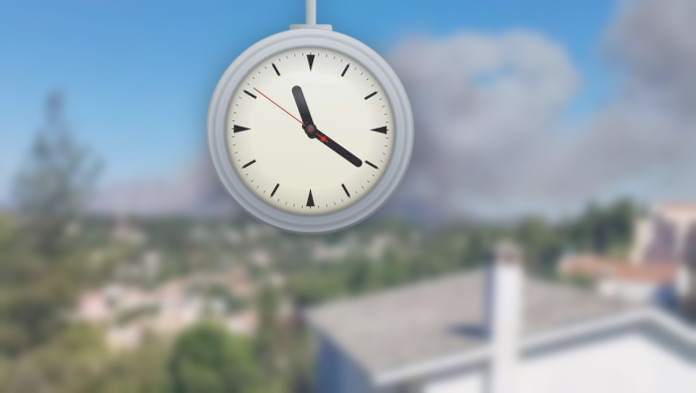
**11:20:51**
